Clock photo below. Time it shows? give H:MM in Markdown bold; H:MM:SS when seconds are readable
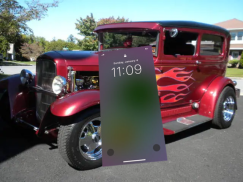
**11:09**
